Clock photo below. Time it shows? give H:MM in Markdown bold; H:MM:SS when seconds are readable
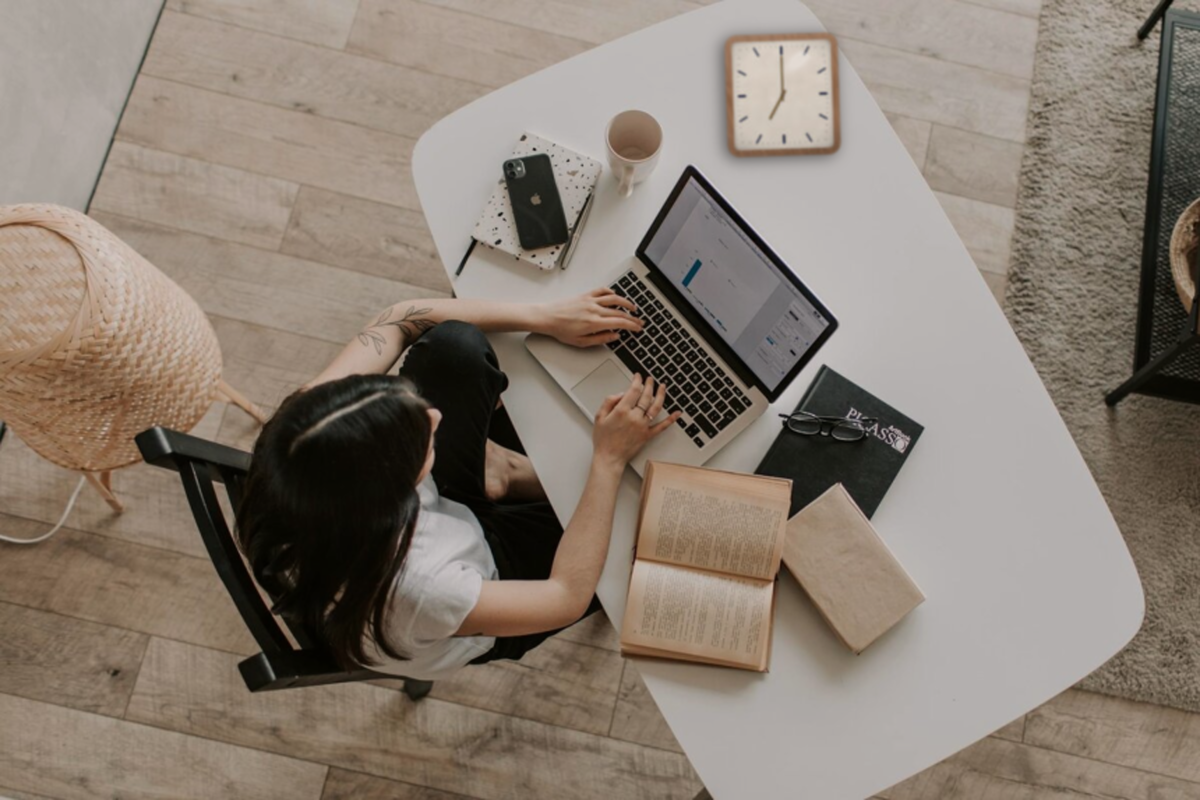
**7:00**
